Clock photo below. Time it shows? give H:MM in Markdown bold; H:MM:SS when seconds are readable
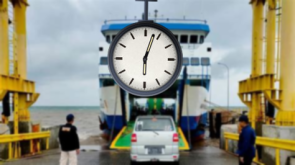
**6:03**
